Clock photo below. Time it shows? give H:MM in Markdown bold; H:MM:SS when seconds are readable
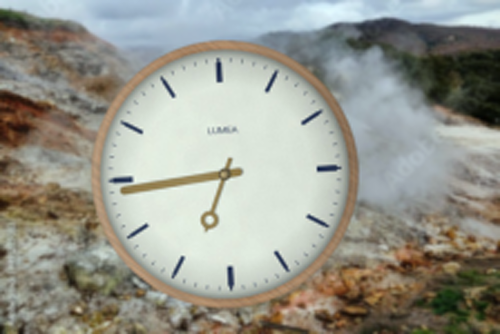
**6:44**
